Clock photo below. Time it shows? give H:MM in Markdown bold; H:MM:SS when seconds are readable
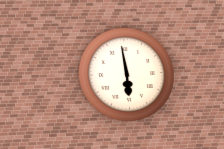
**5:59**
